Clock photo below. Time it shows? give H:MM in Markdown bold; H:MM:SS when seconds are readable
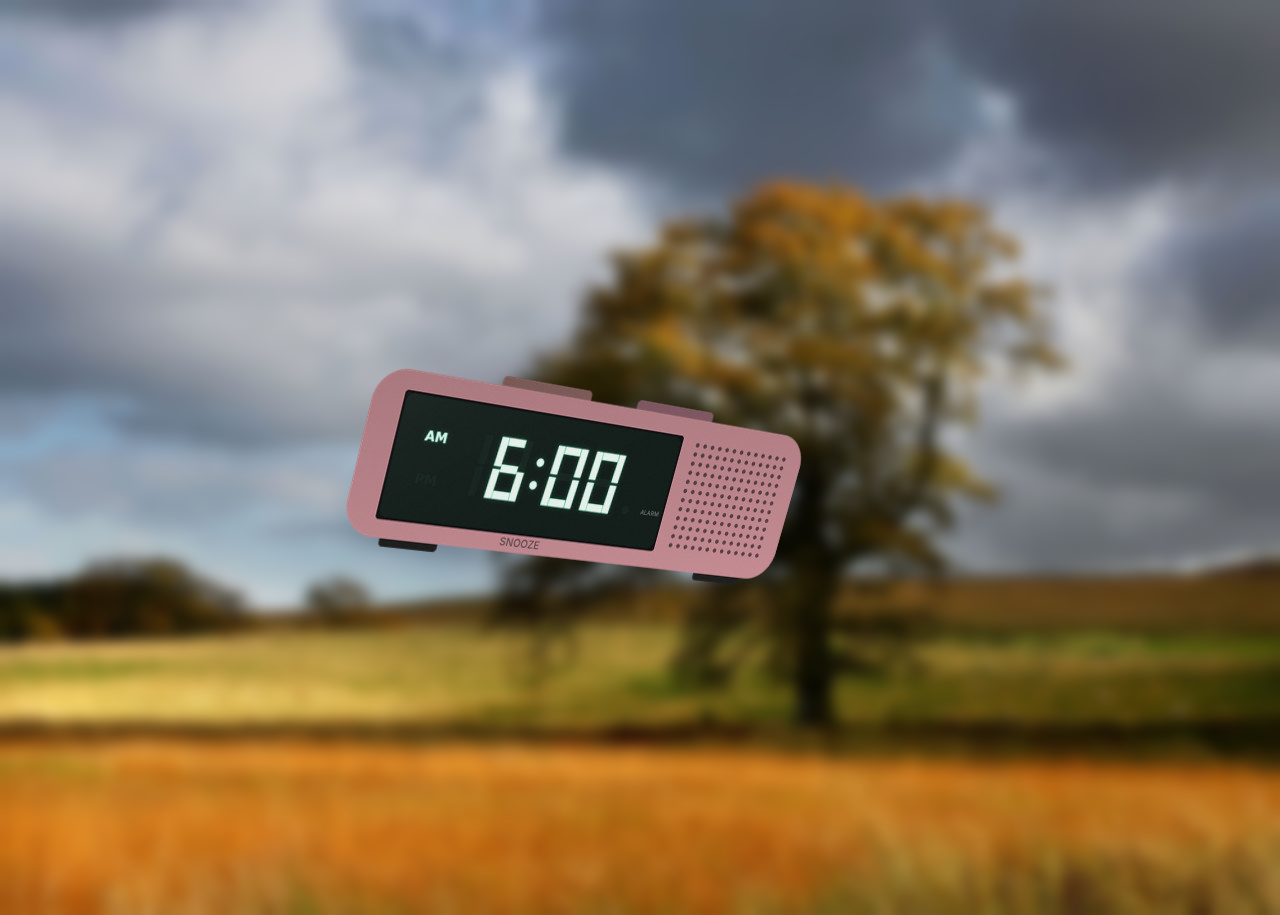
**6:00**
